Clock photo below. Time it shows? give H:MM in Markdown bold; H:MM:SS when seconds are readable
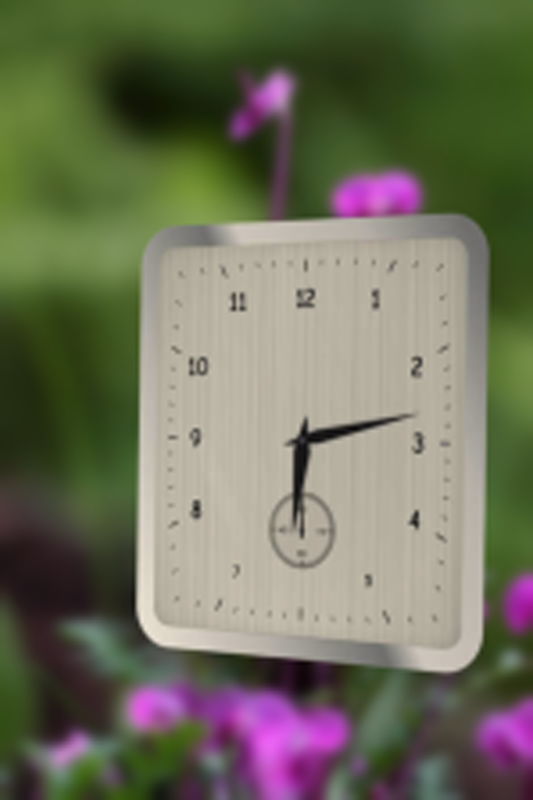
**6:13**
